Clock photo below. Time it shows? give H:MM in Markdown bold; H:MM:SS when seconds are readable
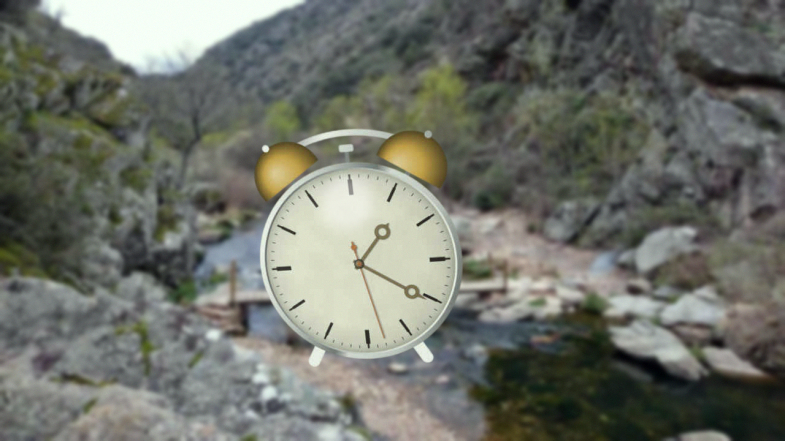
**1:20:28**
